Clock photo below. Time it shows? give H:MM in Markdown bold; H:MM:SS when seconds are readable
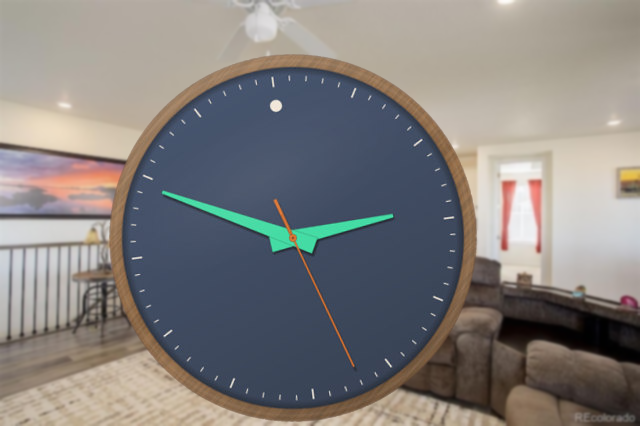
**2:49:27**
